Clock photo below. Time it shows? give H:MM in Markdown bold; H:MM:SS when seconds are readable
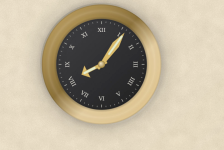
**8:06**
